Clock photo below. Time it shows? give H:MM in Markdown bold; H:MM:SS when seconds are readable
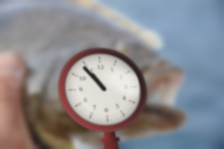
**10:54**
